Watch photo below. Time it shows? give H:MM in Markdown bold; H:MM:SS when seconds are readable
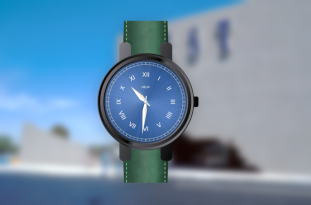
**10:31**
